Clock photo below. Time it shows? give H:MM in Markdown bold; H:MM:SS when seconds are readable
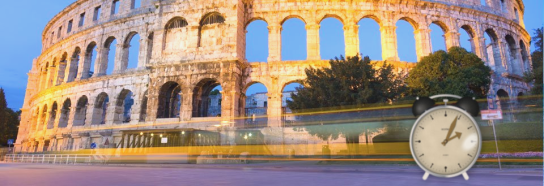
**2:04**
